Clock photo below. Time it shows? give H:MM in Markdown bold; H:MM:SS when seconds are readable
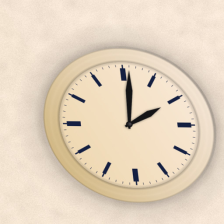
**2:01**
